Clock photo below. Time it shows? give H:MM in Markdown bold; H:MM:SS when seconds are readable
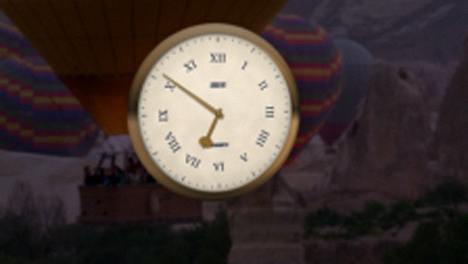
**6:51**
